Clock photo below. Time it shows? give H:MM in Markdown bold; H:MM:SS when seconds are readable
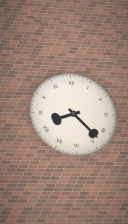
**8:23**
